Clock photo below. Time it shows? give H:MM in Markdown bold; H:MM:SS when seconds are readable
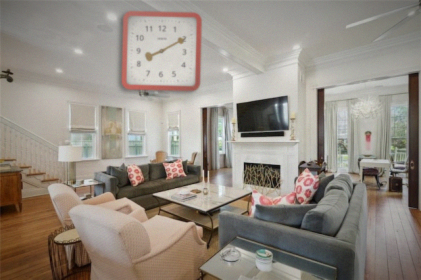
**8:10**
